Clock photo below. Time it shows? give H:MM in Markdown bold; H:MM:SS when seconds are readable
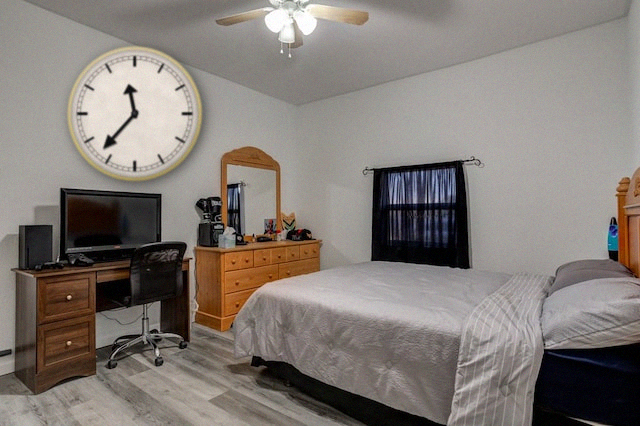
**11:37**
